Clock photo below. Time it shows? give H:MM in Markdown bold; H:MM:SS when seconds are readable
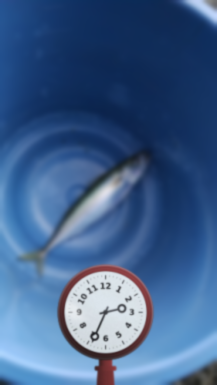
**2:34**
